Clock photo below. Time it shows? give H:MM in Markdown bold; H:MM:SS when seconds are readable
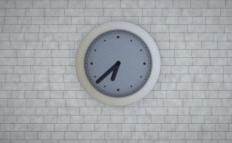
**6:38**
